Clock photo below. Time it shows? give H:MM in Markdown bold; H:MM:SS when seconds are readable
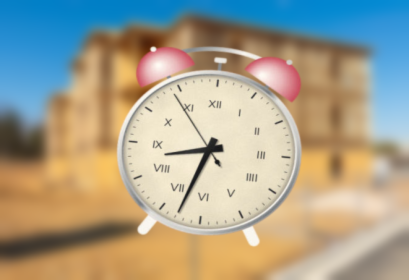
**8:32:54**
